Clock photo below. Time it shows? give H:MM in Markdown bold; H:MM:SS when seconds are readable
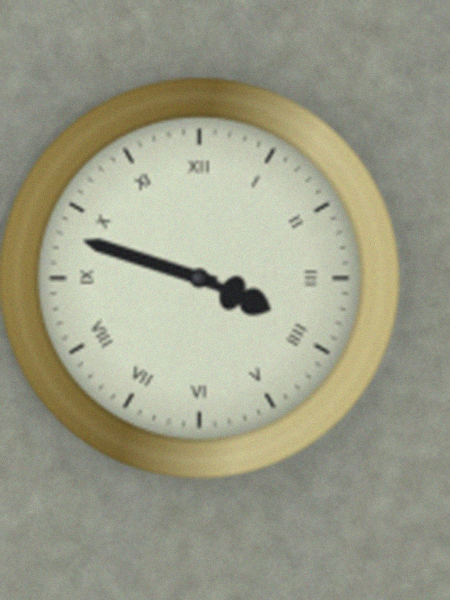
**3:48**
